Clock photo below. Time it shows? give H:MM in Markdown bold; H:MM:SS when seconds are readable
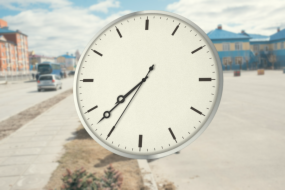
**7:37:35**
